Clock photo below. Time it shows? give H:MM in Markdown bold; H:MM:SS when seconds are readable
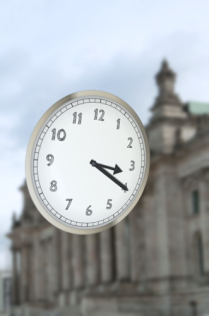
**3:20**
